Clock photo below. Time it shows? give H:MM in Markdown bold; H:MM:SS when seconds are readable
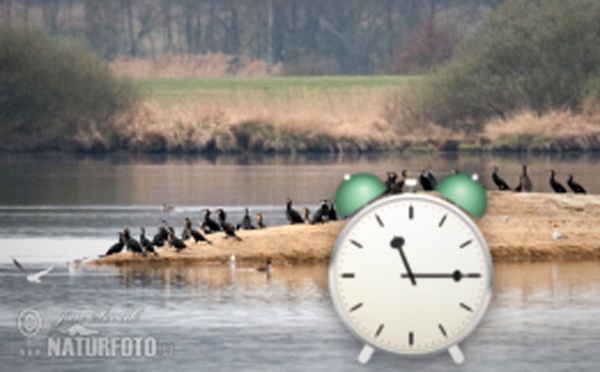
**11:15**
